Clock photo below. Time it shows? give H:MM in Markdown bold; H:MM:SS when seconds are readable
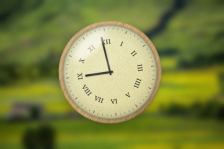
**8:59**
